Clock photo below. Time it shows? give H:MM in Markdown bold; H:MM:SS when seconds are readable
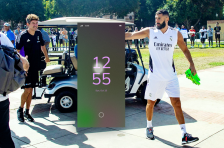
**12:55**
